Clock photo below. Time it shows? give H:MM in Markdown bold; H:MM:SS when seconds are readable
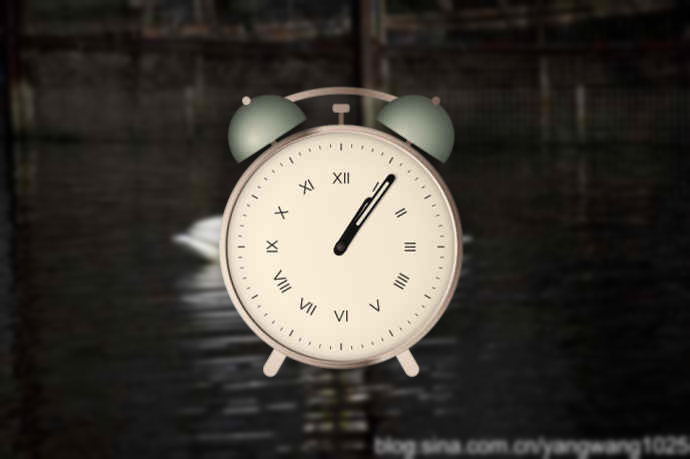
**1:06**
